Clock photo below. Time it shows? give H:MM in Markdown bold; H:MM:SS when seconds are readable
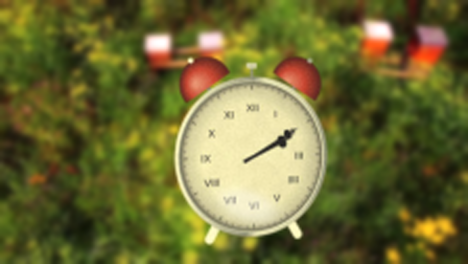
**2:10**
